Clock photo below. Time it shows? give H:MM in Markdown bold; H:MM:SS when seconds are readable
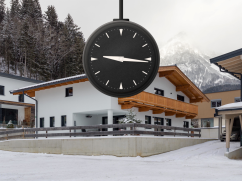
**9:16**
